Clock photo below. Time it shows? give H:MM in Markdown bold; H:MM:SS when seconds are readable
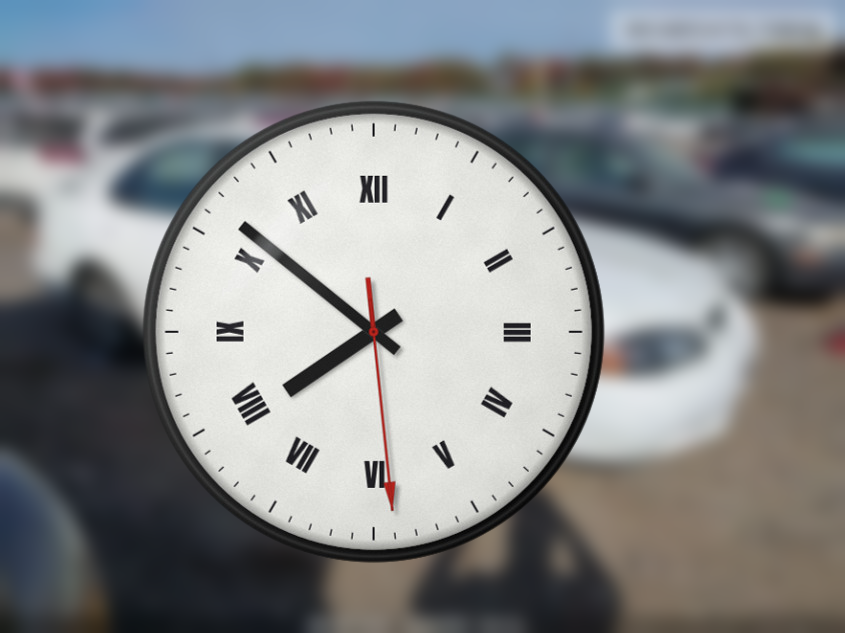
**7:51:29**
